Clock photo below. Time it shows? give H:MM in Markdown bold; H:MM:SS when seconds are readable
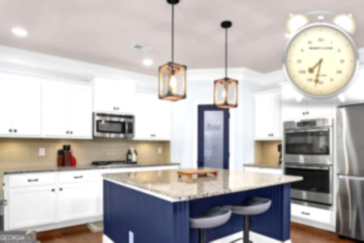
**7:32**
